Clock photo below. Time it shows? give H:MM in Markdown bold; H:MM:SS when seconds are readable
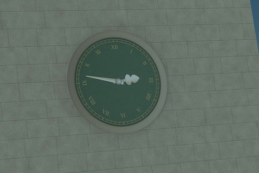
**2:47**
